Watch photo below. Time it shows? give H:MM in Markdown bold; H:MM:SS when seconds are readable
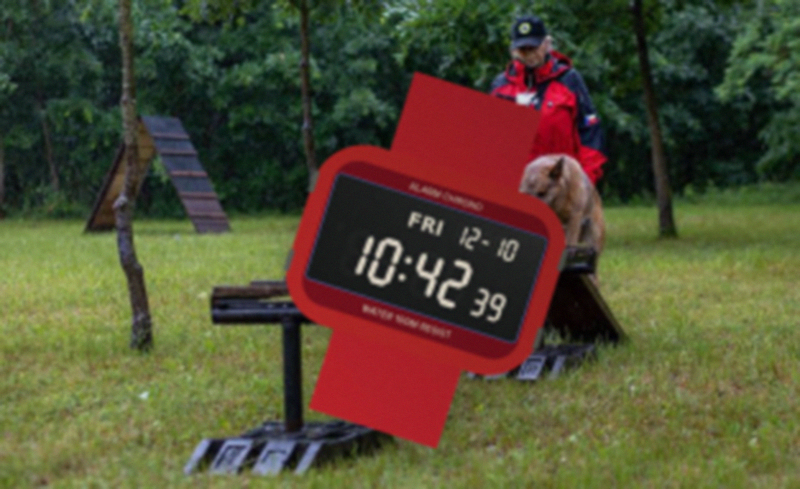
**10:42:39**
